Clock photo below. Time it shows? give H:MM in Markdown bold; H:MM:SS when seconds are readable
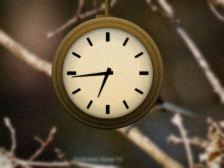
**6:44**
